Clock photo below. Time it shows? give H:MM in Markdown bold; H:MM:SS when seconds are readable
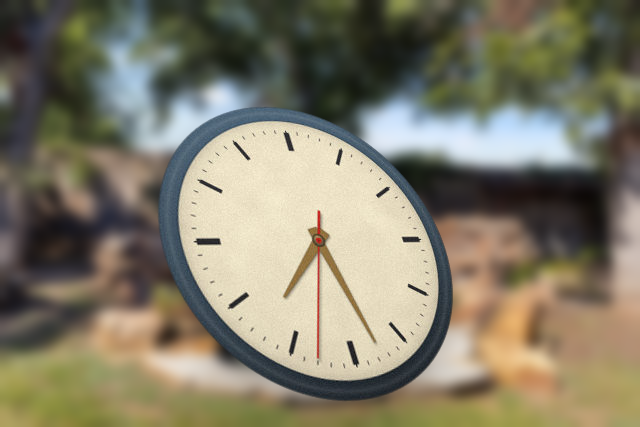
**7:27:33**
